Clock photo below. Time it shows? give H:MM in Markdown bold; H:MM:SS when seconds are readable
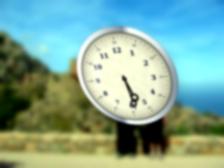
**5:29**
